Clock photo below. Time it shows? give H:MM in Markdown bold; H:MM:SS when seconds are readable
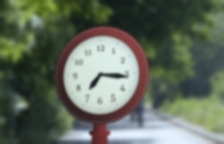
**7:16**
